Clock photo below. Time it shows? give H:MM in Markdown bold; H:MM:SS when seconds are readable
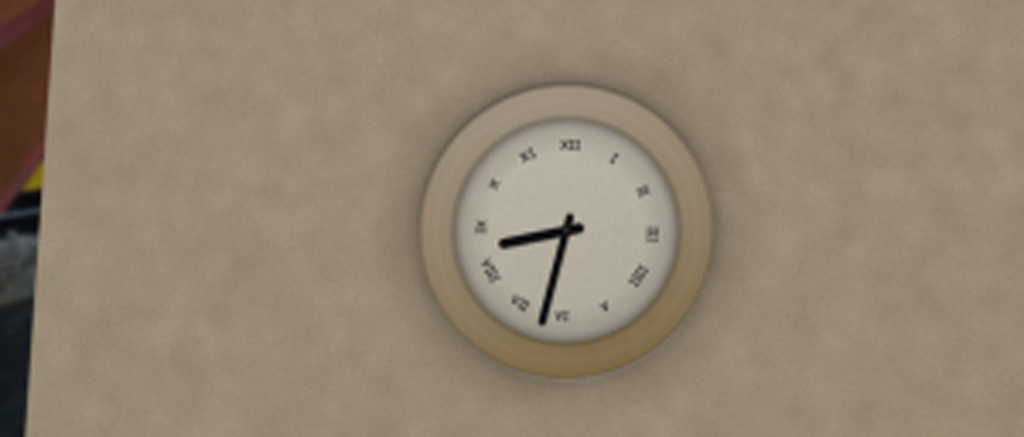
**8:32**
